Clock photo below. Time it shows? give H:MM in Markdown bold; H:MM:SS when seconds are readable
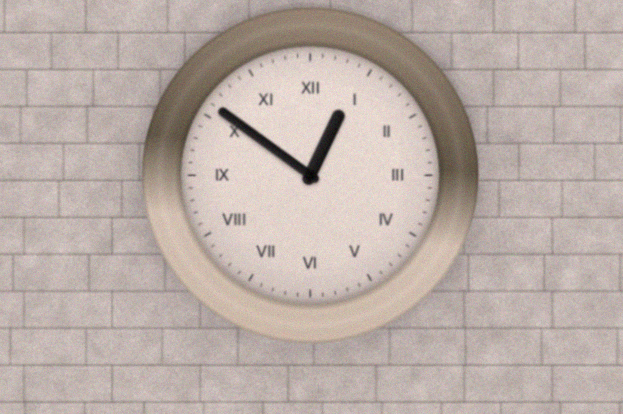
**12:51**
